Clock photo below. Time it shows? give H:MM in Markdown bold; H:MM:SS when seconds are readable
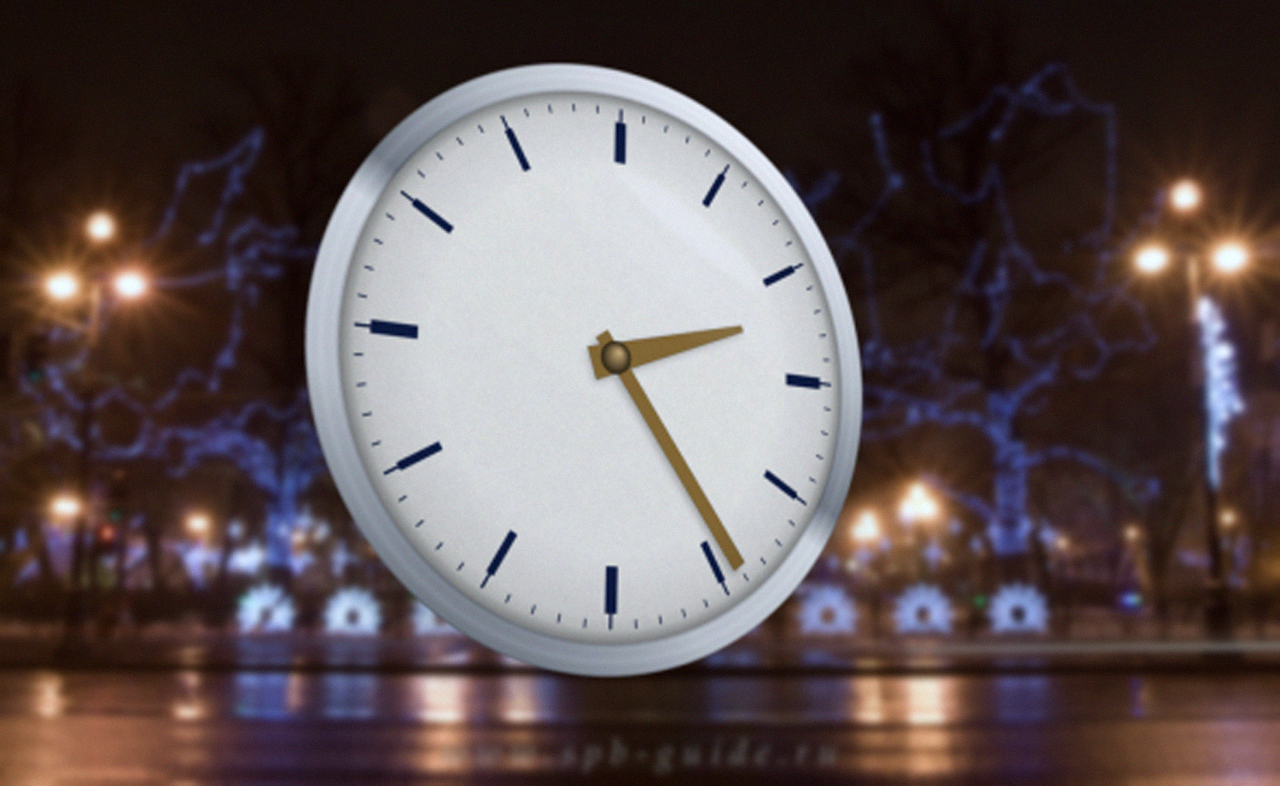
**2:24**
